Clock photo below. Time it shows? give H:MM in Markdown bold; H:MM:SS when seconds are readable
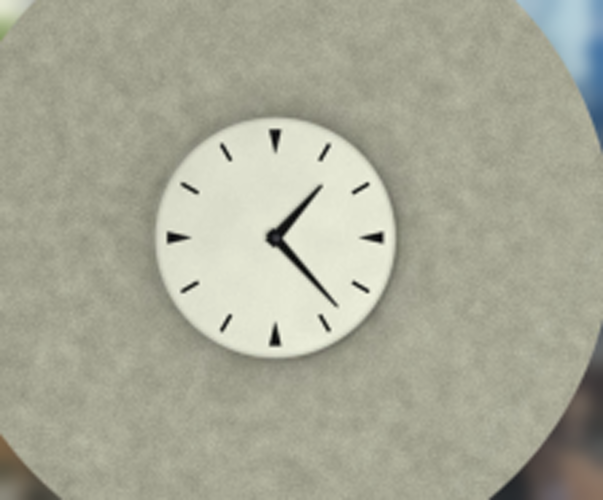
**1:23**
